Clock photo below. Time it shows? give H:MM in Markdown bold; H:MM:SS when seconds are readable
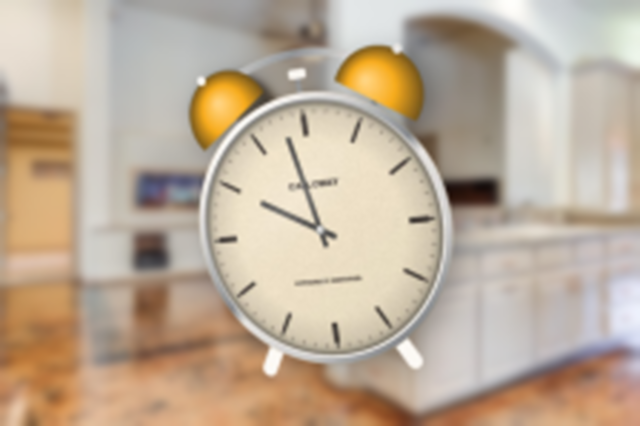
**9:58**
